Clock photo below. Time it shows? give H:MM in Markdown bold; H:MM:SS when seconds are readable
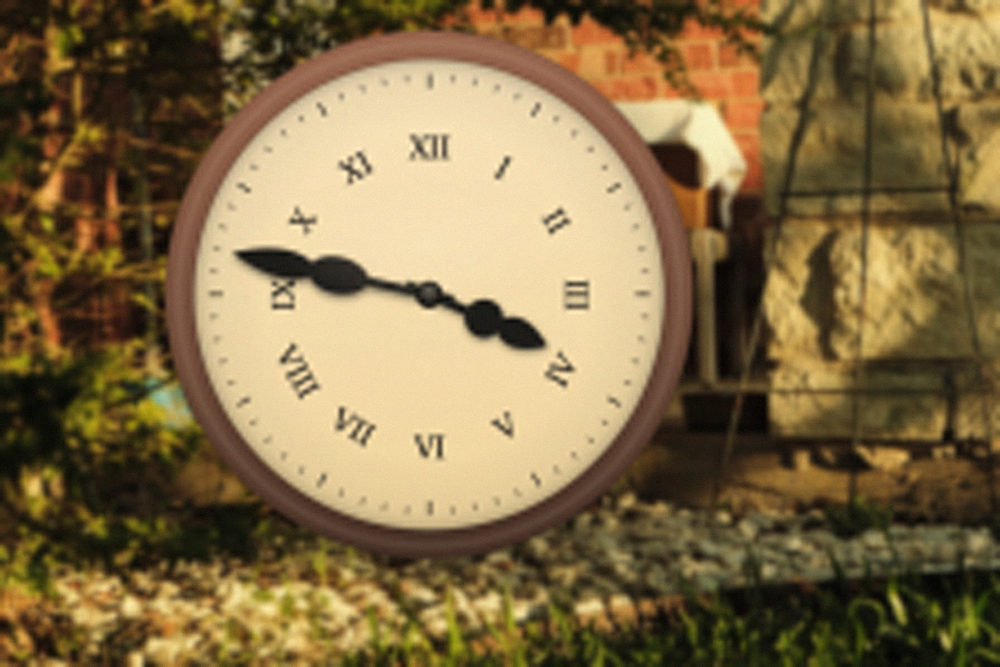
**3:47**
